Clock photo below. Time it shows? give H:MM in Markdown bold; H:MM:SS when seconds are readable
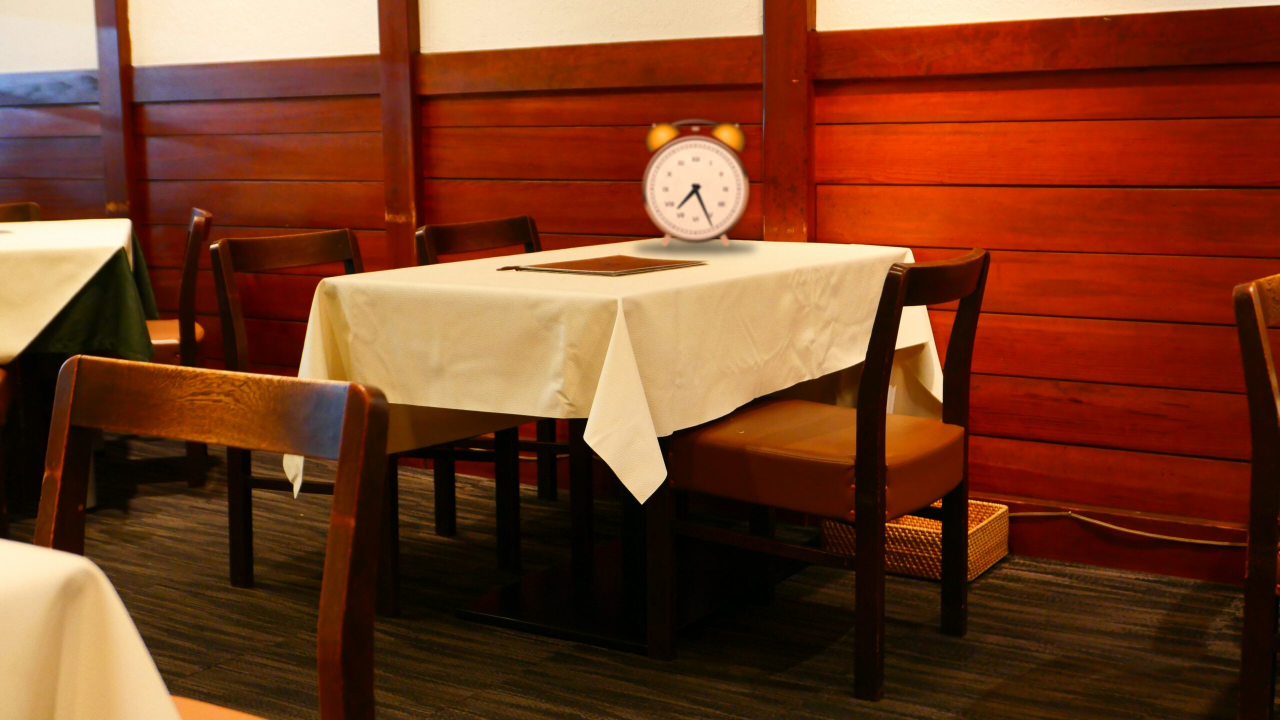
**7:26**
